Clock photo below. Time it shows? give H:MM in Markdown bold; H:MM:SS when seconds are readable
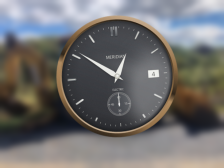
**12:51**
